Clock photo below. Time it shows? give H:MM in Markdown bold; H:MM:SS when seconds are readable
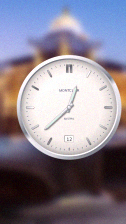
**12:38**
